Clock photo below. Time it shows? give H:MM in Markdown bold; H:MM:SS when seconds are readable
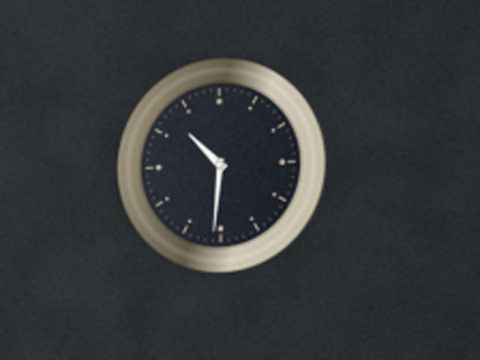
**10:31**
